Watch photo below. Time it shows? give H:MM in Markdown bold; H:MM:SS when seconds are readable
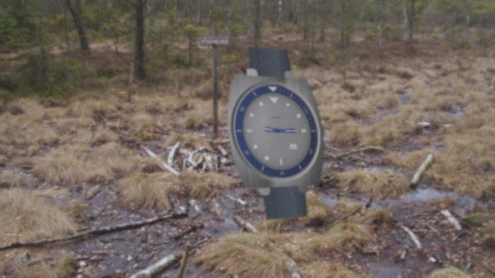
**9:15**
